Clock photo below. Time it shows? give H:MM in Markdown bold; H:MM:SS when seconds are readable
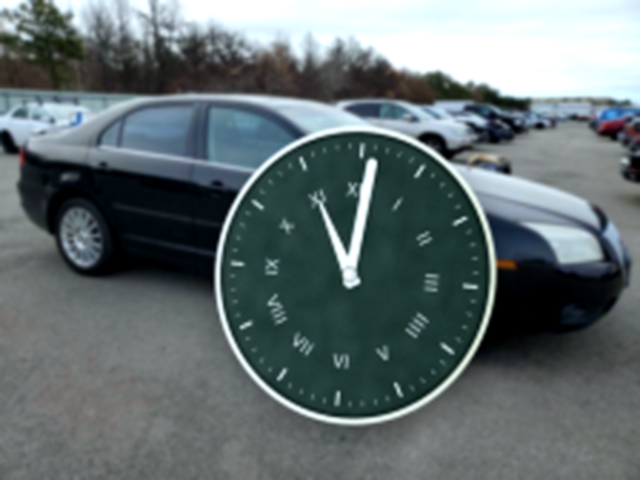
**11:01**
